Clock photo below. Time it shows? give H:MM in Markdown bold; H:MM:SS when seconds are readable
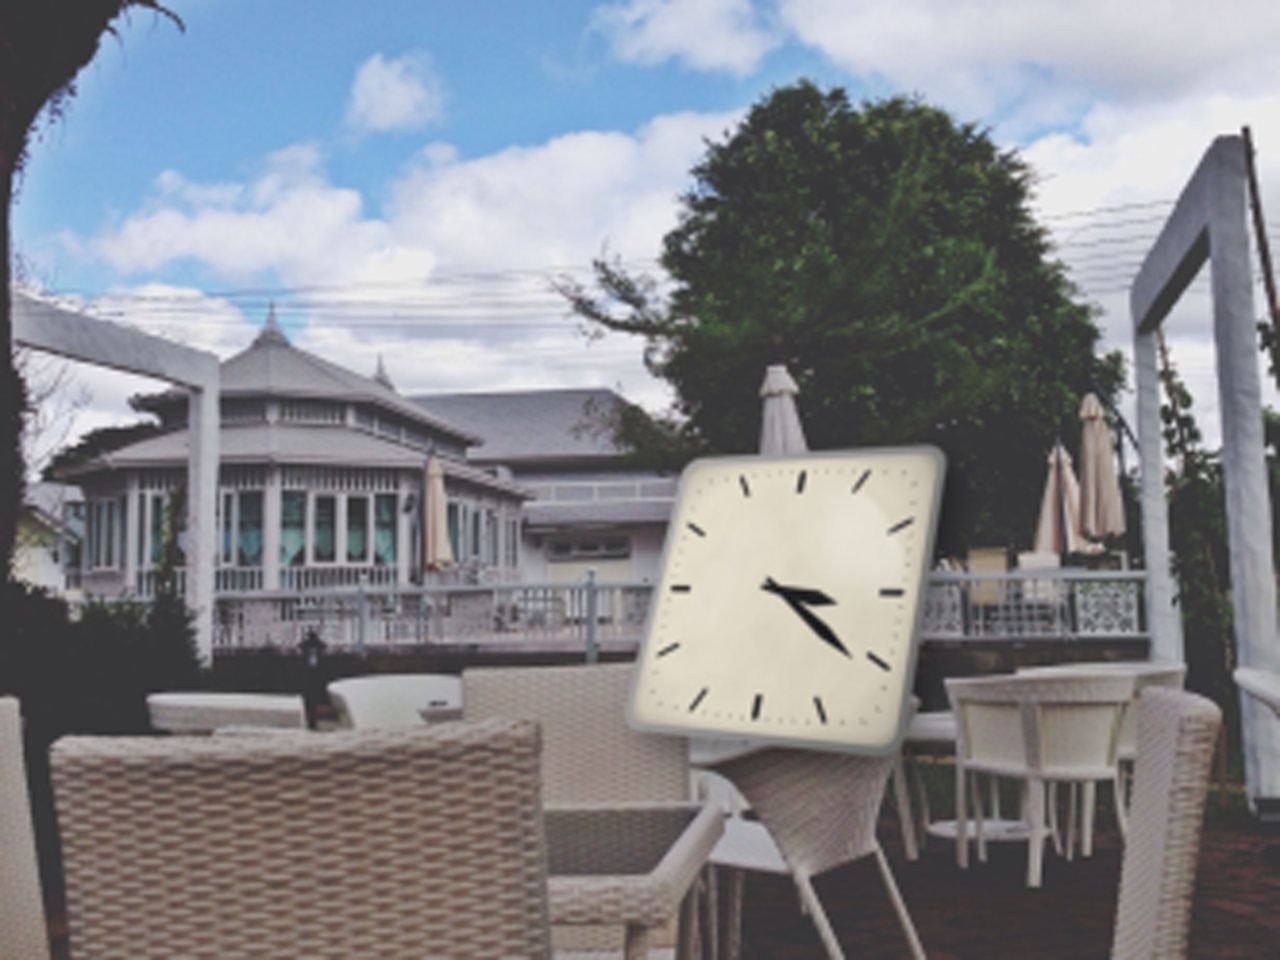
**3:21**
